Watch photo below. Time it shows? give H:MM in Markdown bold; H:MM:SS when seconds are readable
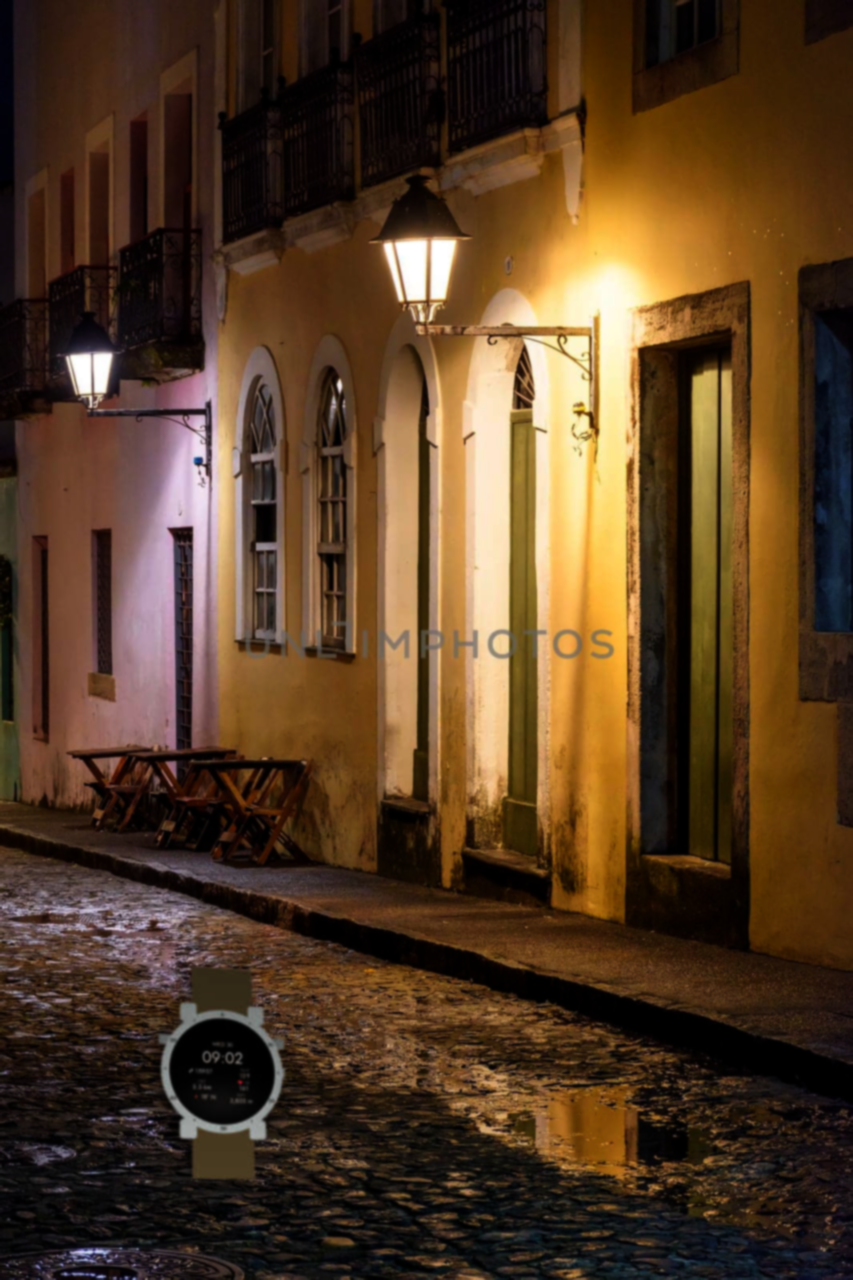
**9:02**
